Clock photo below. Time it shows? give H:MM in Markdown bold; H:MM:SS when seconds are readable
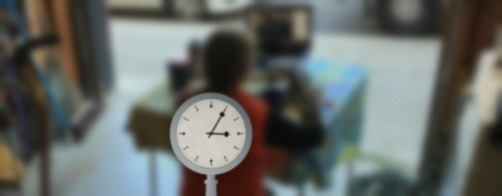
**3:05**
